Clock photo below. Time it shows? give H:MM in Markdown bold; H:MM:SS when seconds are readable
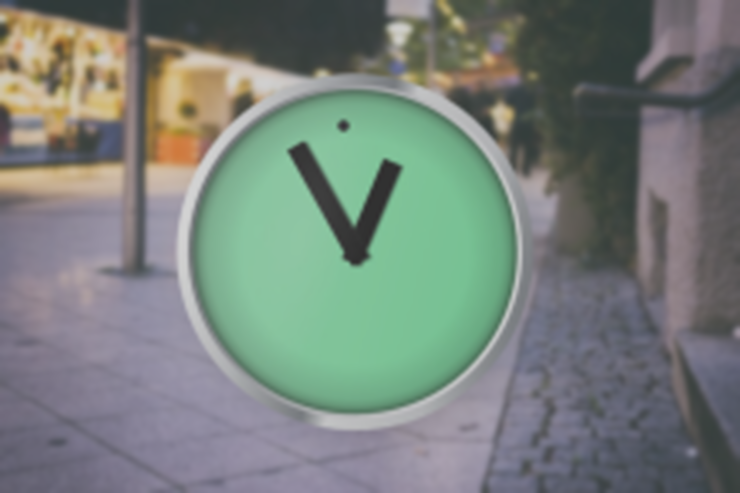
**12:56**
